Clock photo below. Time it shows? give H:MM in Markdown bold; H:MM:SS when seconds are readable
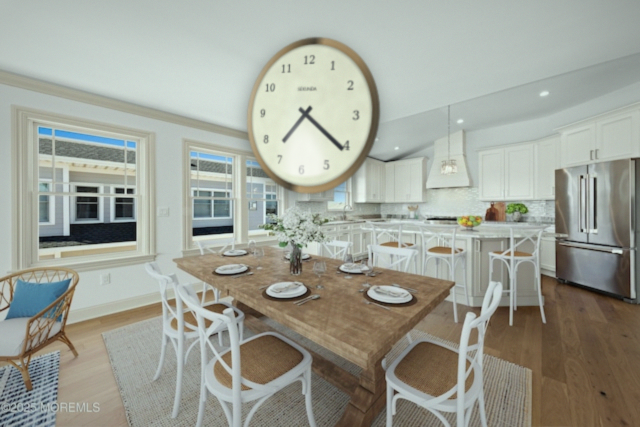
**7:21**
